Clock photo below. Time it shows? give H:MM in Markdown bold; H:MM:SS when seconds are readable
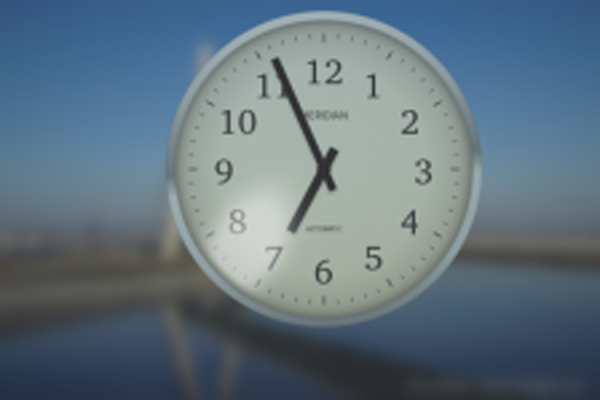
**6:56**
